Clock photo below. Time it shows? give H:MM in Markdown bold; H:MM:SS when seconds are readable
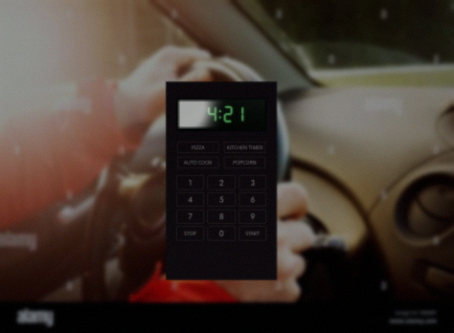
**4:21**
